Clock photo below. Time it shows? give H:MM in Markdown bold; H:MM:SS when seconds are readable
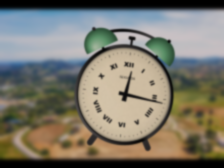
**12:16**
